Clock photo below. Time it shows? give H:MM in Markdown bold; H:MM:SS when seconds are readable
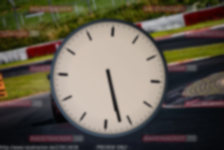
**5:27**
